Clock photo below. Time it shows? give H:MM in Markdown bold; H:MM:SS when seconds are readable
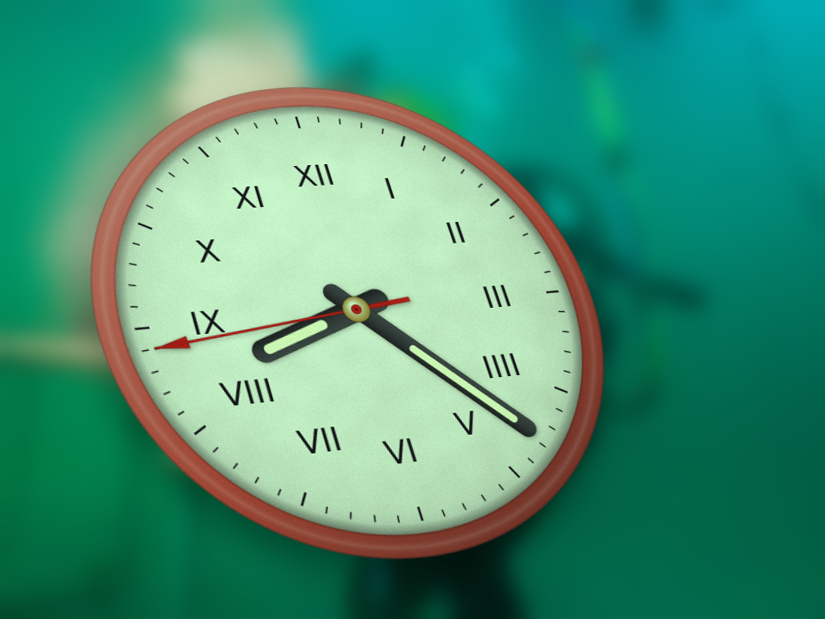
**8:22:44**
